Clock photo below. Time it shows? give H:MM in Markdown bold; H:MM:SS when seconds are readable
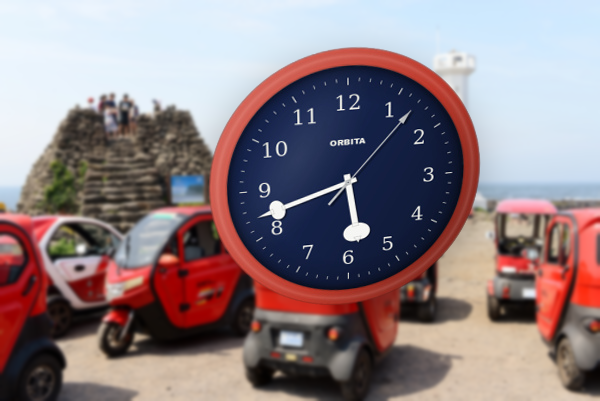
**5:42:07**
